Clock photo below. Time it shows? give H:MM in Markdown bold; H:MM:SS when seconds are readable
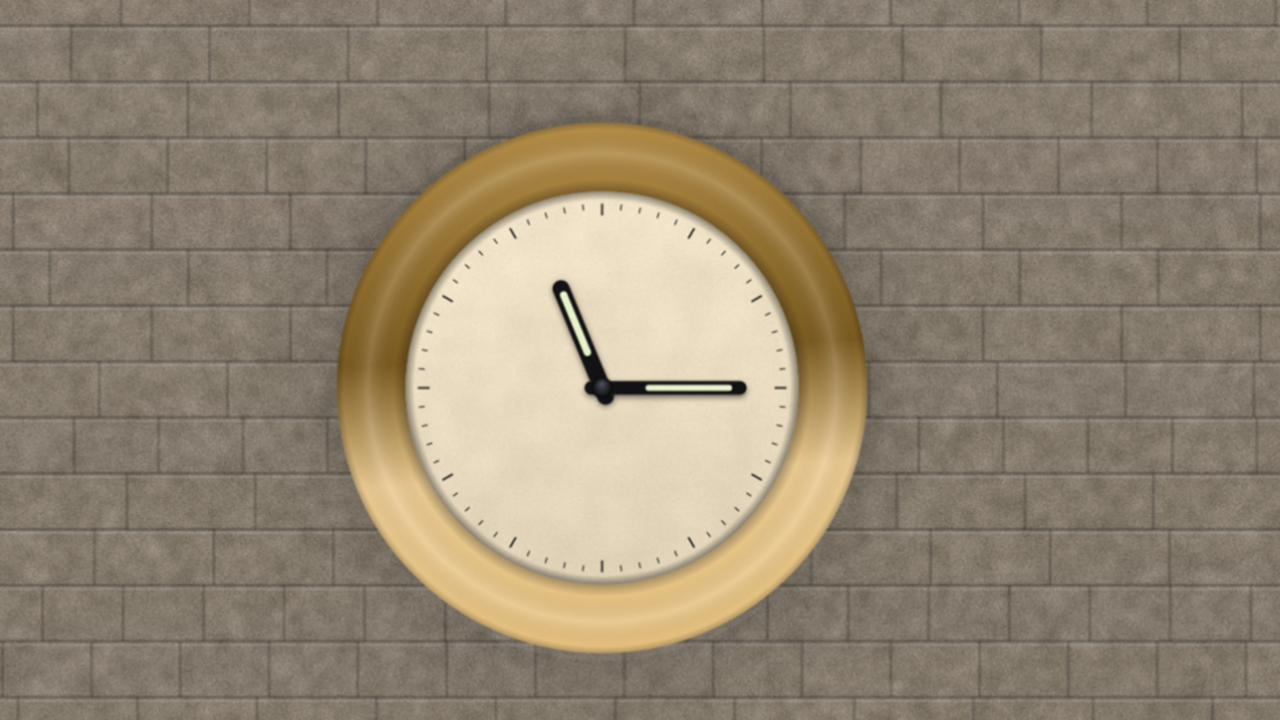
**11:15**
